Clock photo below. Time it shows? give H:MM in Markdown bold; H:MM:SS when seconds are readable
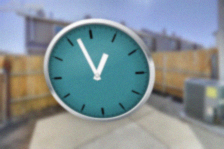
**12:57**
